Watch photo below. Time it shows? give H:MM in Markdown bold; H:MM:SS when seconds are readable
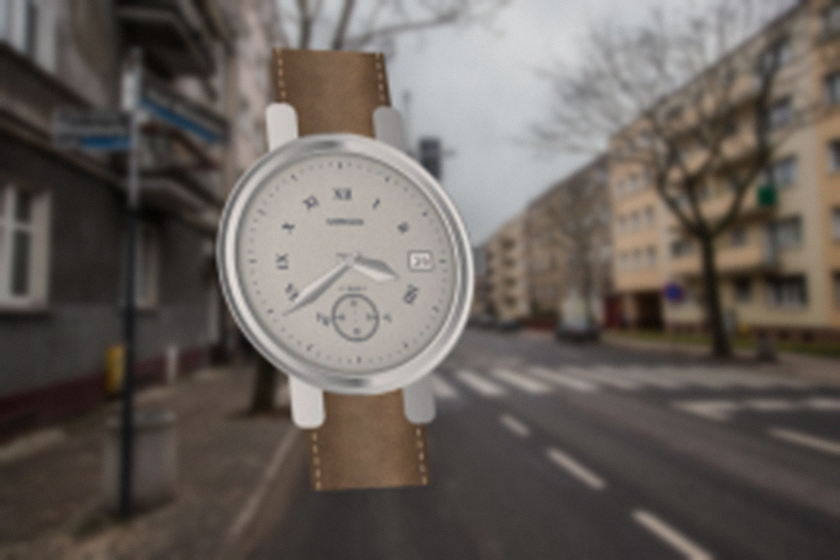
**3:39**
